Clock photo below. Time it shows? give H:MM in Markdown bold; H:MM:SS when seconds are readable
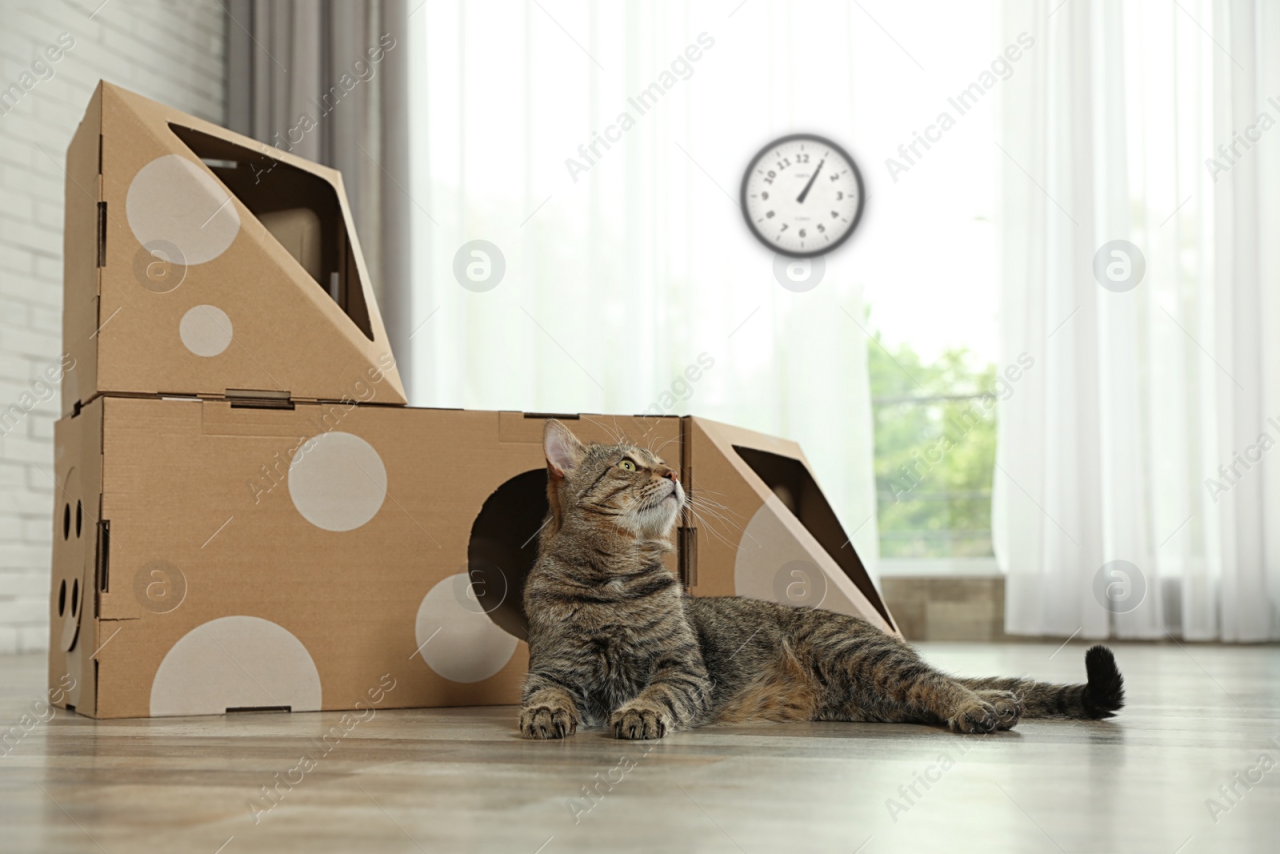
**1:05**
